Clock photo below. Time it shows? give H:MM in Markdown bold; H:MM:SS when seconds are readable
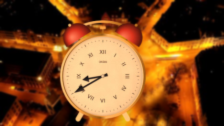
**8:40**
